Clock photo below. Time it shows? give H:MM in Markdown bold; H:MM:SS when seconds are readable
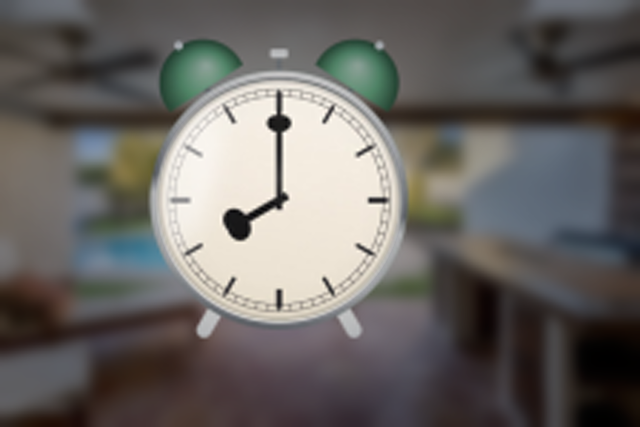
**8:00**
